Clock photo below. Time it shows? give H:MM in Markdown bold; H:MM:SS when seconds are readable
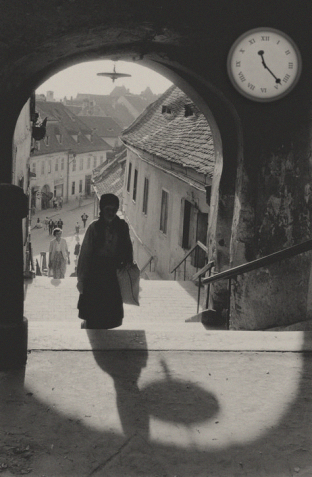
**11:23**
